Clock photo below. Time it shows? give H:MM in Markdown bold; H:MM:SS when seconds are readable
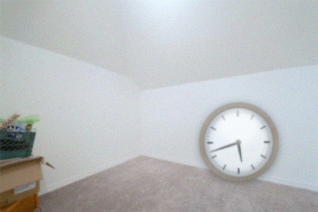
**5:42**
